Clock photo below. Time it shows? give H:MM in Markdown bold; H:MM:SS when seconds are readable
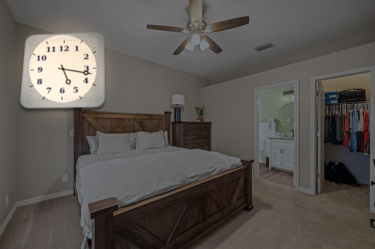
**5:17**
